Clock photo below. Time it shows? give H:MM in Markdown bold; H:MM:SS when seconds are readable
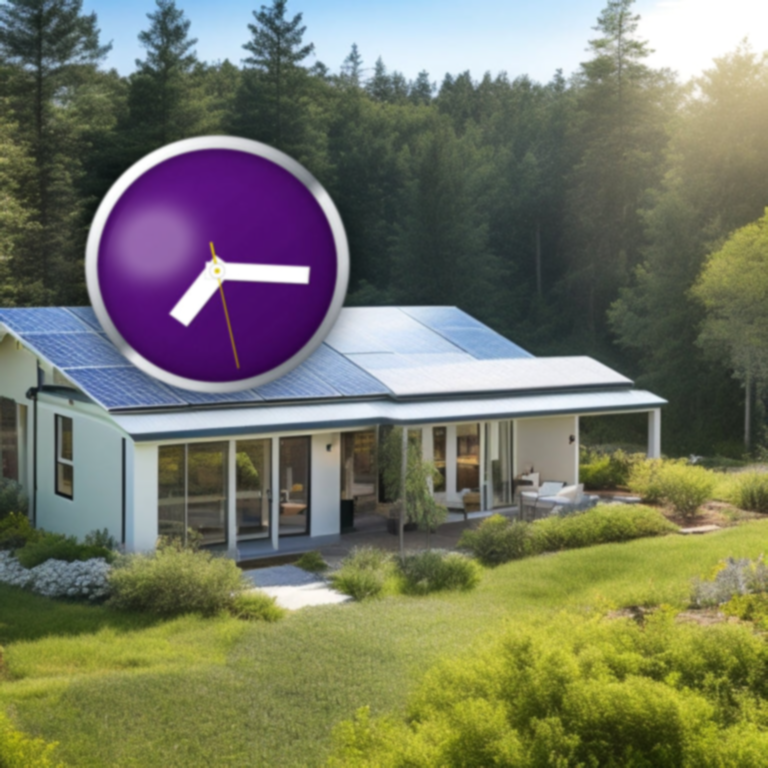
**7:15:28**
